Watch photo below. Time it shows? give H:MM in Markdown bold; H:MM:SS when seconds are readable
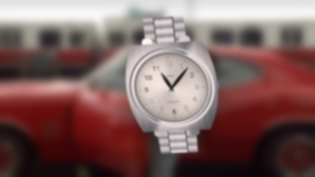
**11:07**
